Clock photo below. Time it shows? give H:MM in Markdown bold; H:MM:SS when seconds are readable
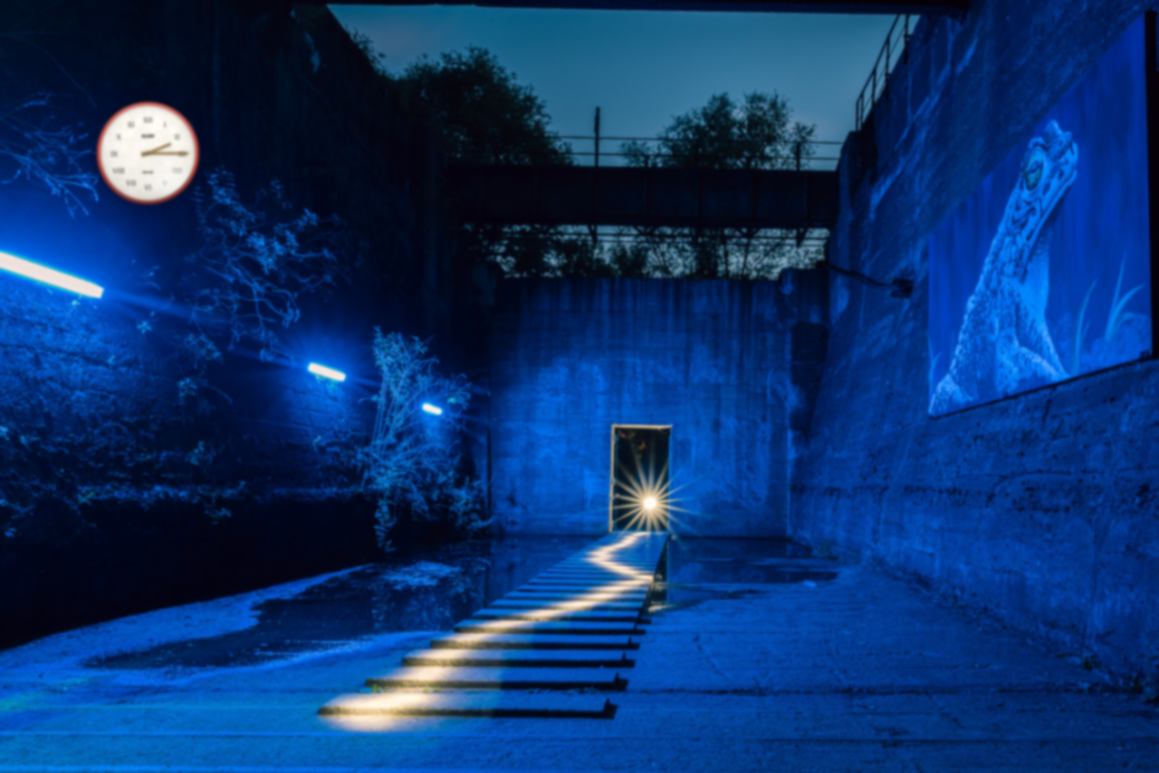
**2:15**
